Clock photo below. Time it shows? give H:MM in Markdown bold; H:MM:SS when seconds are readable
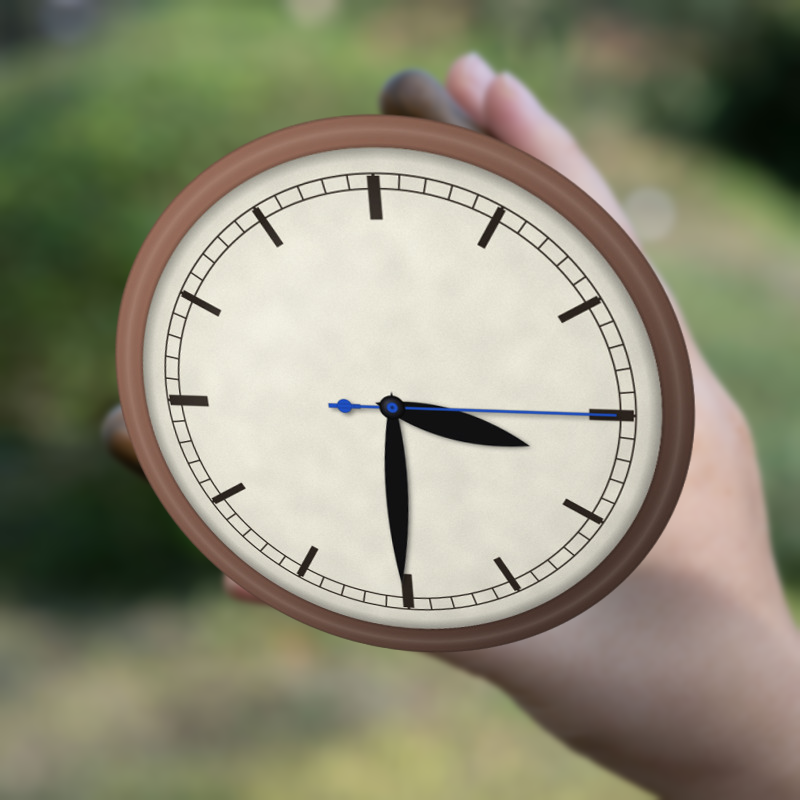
**3:30:15**
